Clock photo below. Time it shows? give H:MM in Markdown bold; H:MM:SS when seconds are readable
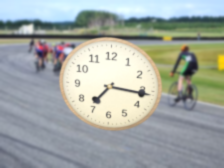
**7:16**
